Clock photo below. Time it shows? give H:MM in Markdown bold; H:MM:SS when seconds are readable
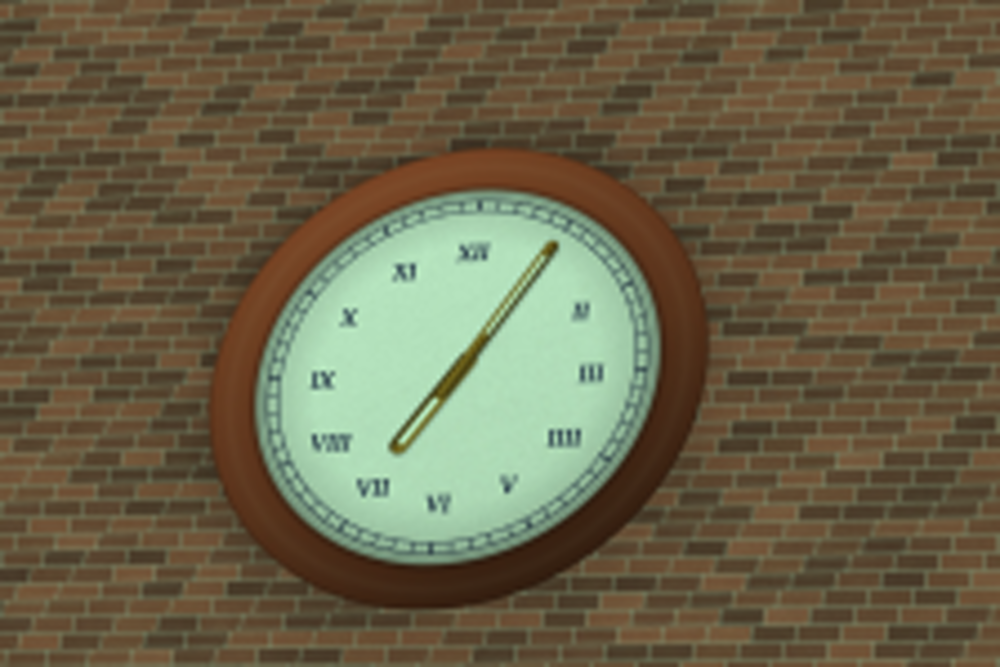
**7:05**
